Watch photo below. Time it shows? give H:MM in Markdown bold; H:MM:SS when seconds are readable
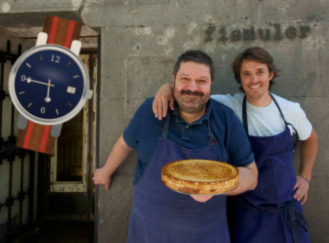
**5:45**
